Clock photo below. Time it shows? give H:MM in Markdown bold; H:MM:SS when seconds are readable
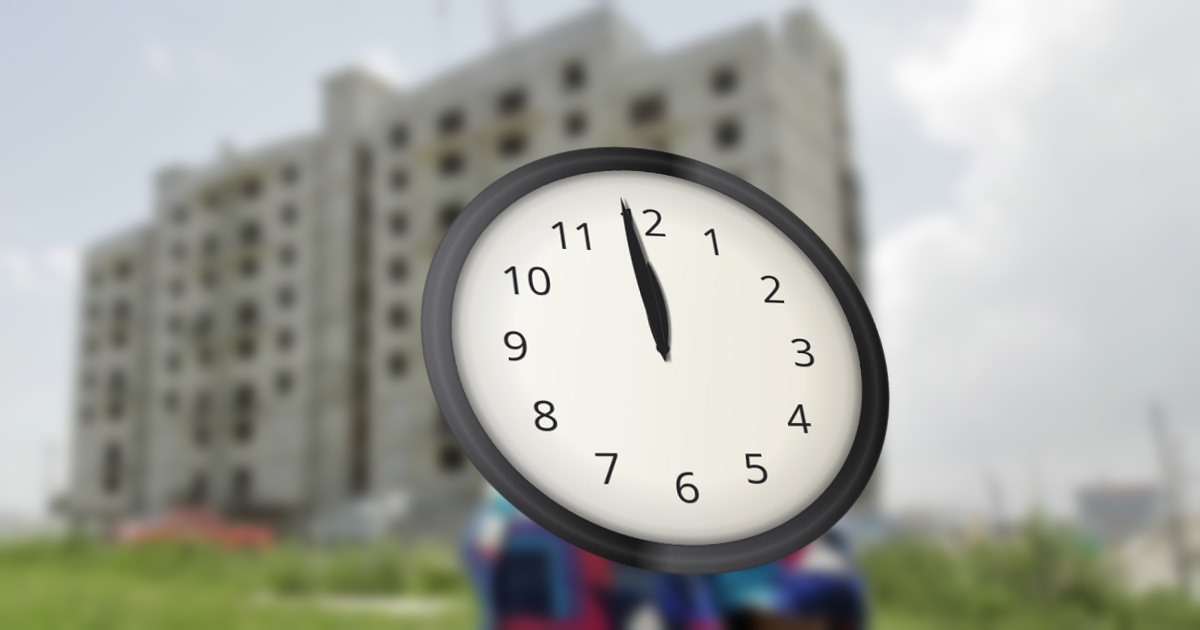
**11:59**
